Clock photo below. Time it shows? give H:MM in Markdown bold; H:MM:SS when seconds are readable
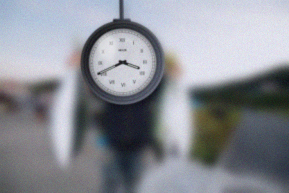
**3:41**
